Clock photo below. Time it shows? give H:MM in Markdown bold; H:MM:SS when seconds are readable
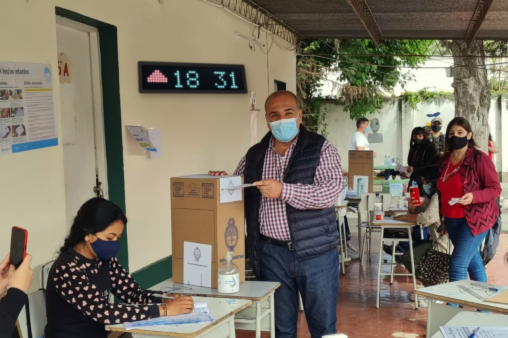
**18:31**
